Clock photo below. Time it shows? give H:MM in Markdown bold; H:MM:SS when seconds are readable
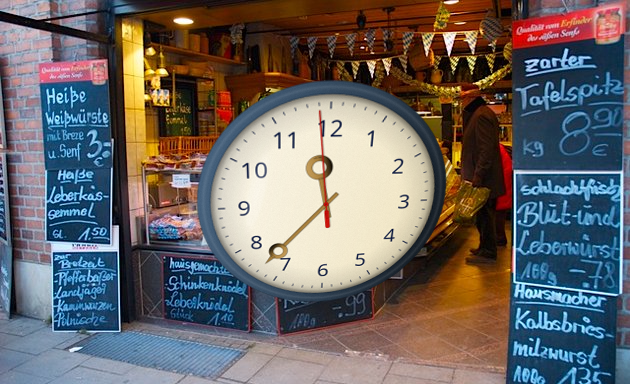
**11:36:59**
